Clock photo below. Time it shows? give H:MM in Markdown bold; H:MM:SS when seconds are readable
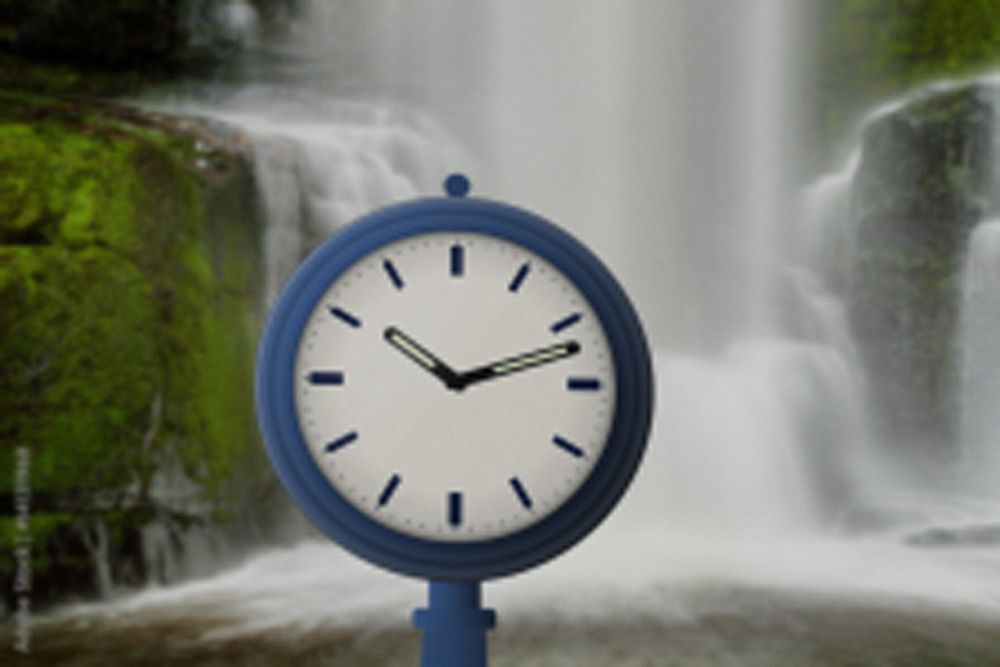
**10:12**
